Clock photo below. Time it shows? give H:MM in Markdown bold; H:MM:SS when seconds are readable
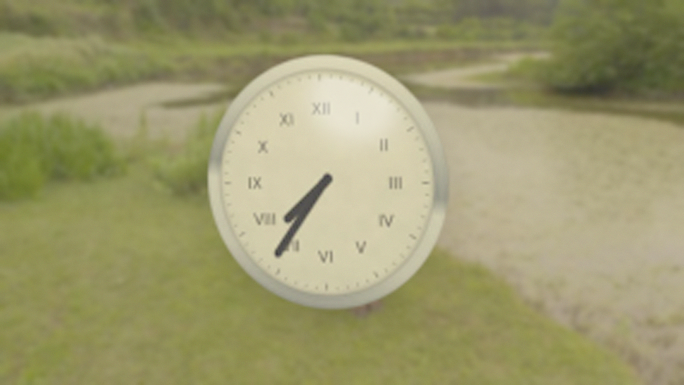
**7:36**
